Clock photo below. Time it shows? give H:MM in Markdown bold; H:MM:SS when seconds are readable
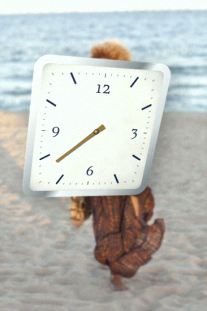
**7:38**
